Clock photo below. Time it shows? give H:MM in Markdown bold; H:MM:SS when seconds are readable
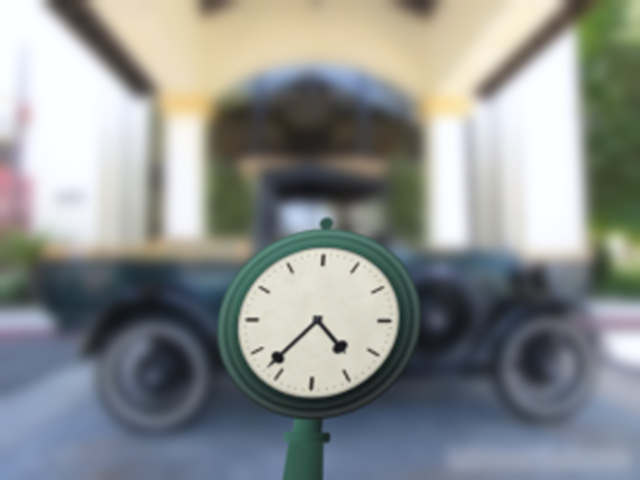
**4:37**
